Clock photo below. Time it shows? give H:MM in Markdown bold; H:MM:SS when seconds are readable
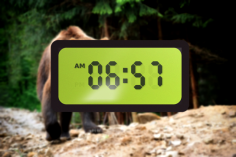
**6:57**
